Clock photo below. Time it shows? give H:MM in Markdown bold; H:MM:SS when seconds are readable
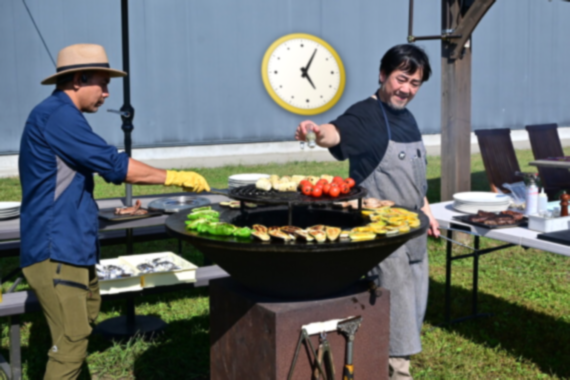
**5:05**
